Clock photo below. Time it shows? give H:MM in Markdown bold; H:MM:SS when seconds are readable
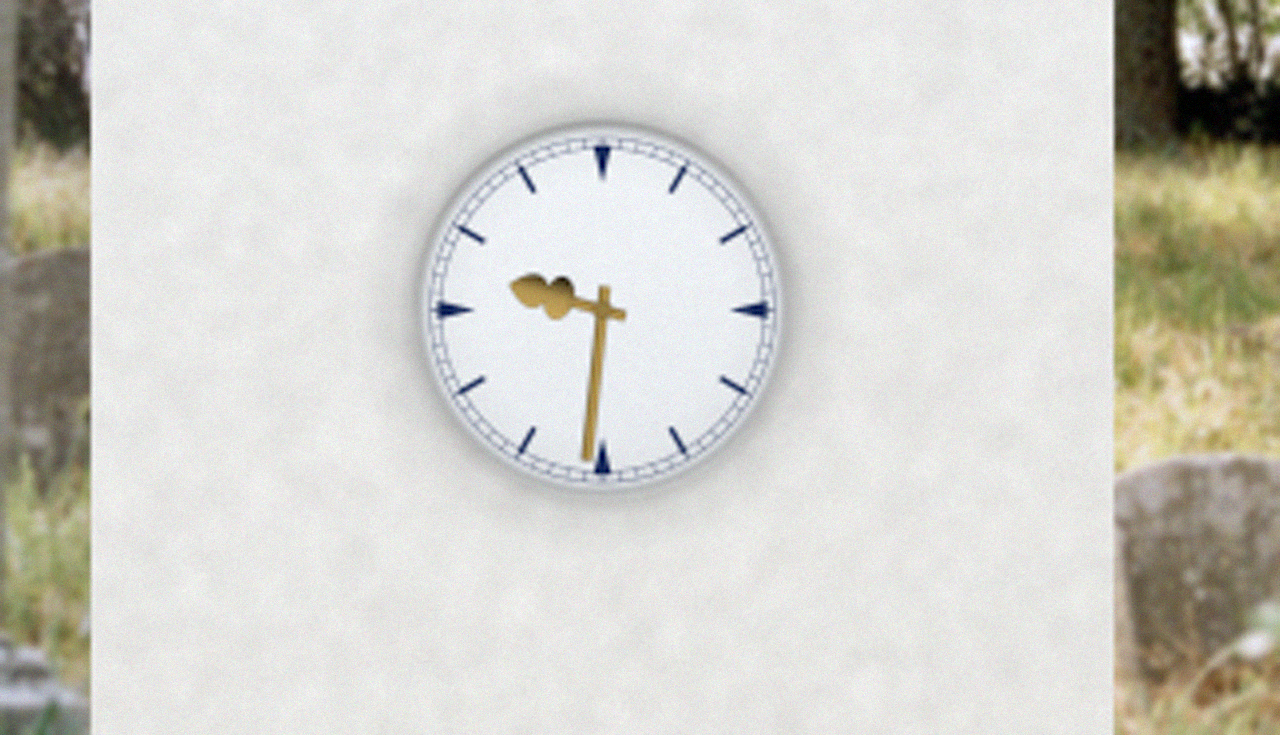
**9:31**
